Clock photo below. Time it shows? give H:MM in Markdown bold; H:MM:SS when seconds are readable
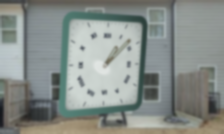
**1:08**
